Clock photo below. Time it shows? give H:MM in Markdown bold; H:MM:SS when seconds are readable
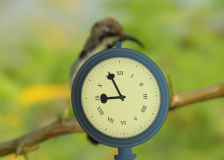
**8:56**
